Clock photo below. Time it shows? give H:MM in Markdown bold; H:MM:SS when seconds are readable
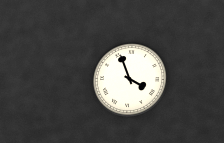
**3:56**
